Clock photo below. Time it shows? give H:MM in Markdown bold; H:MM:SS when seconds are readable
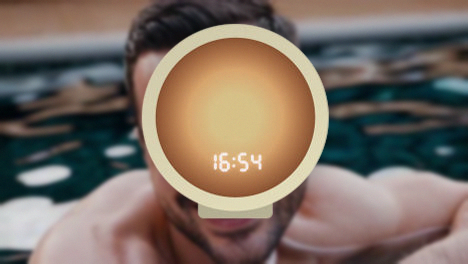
**16:54**
